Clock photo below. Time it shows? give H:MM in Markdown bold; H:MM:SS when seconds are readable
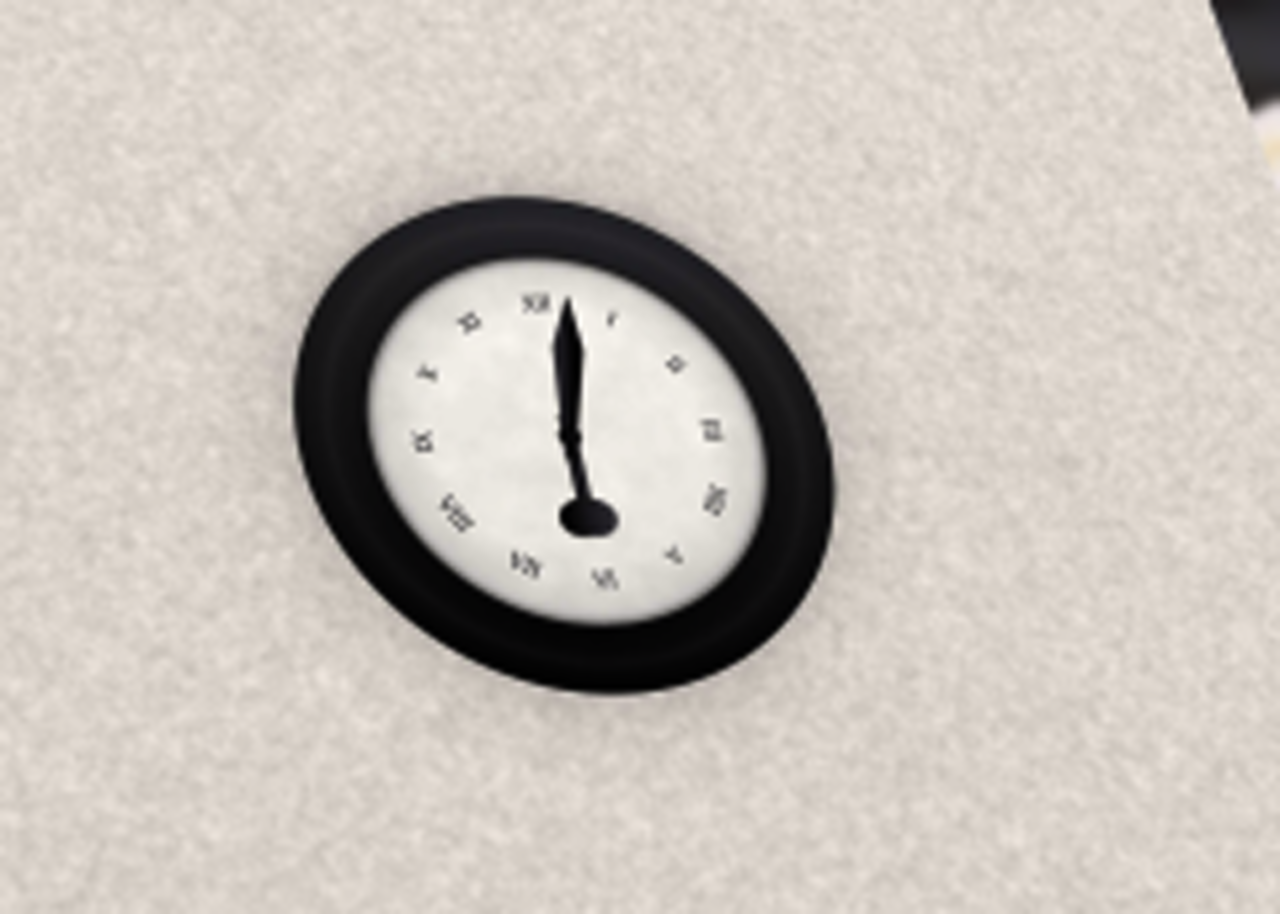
**6:02**
